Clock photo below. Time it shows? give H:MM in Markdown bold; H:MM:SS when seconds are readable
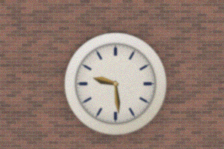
**9:29**
